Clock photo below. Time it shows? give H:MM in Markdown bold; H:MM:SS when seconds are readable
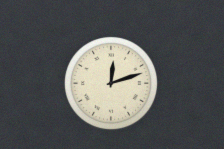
**12:12**
